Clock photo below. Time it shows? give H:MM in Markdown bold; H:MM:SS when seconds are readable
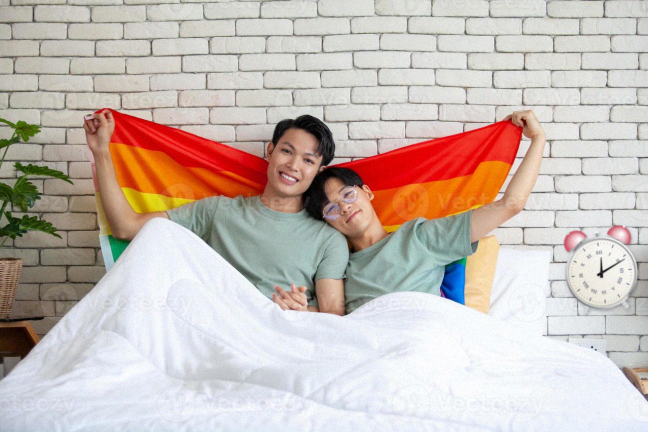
**12:11**
